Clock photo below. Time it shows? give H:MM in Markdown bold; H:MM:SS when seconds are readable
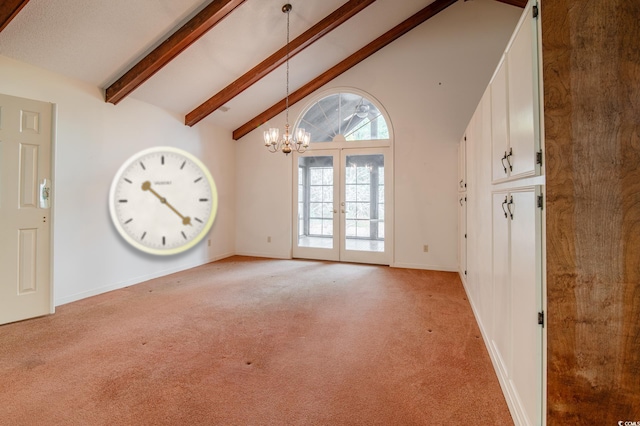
**10:22**
